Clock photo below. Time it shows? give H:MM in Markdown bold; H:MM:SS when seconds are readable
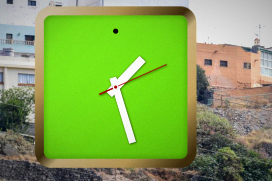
**1:27:11**
